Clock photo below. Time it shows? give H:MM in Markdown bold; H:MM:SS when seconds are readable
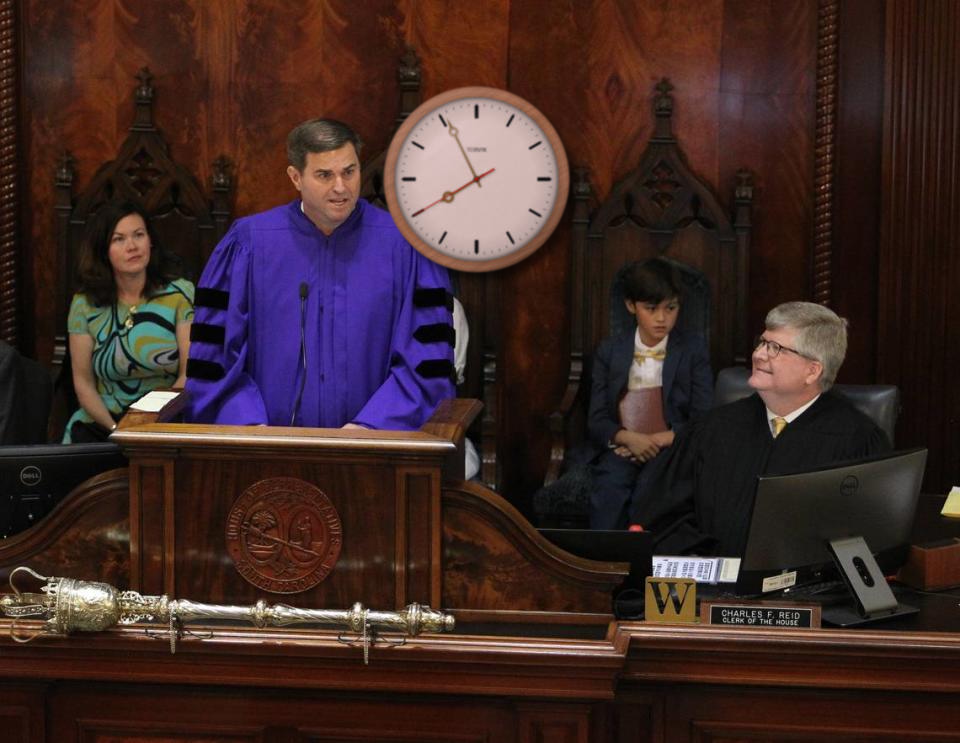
**7:55:40**
